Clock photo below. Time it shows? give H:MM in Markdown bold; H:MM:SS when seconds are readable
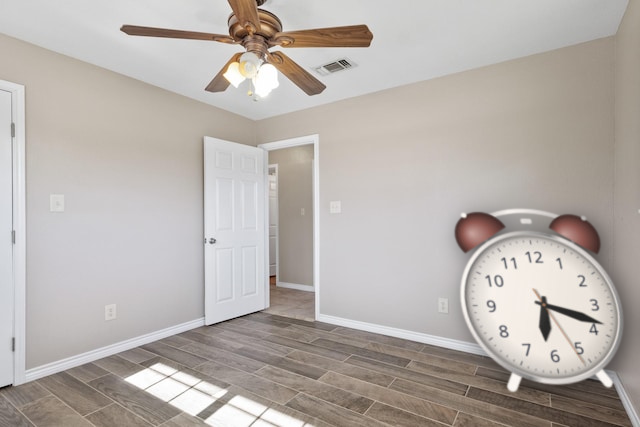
**6:18:26**
